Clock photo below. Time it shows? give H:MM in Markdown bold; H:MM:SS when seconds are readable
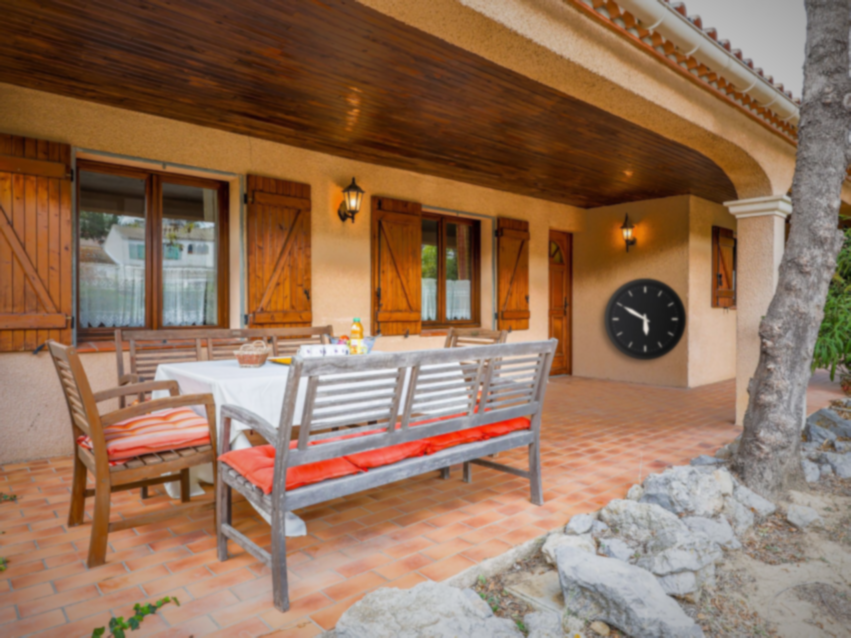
**5:50**
